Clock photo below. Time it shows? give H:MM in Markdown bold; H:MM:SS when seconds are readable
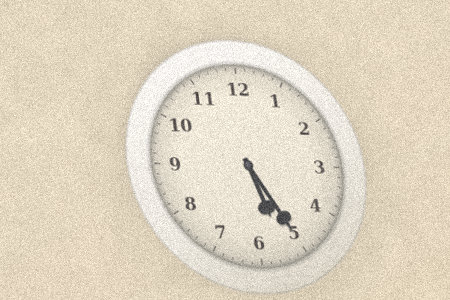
**5:25**
